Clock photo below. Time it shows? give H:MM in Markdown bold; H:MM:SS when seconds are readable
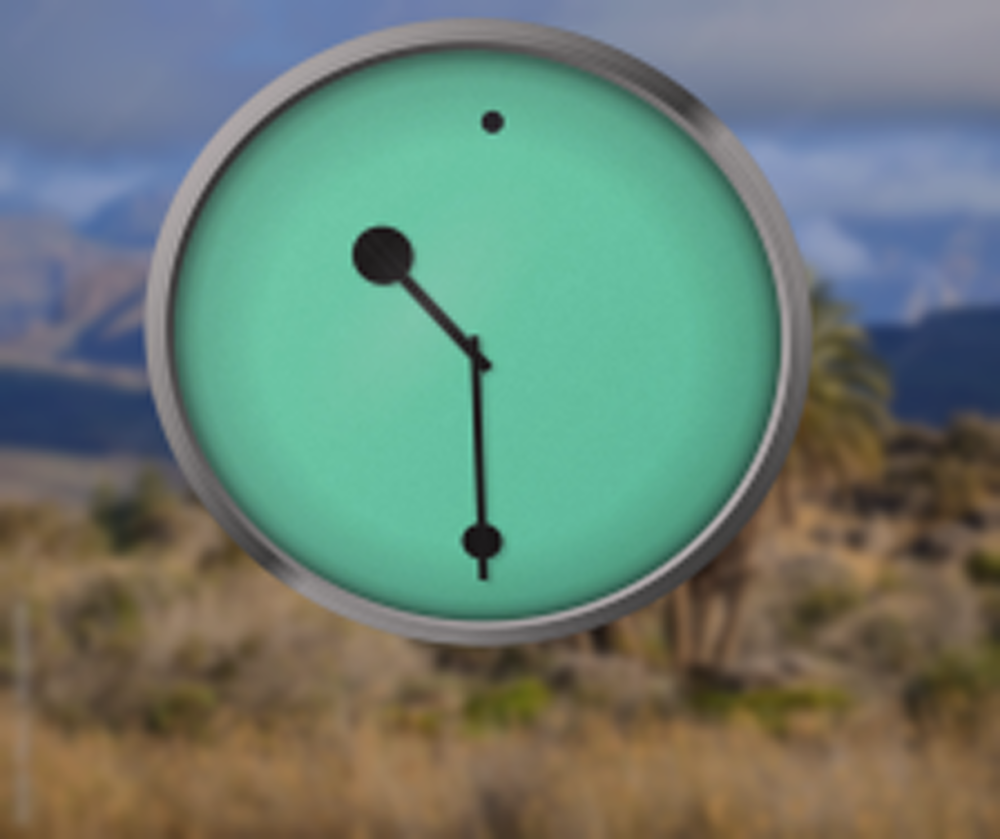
**10:29**
